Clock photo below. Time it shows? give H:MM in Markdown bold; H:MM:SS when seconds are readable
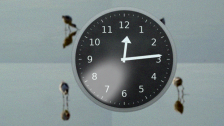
**12:14**
